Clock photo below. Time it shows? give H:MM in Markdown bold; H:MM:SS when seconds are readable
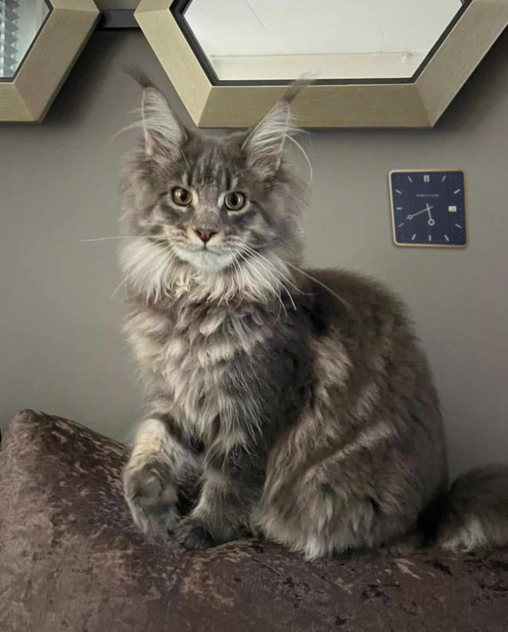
**5:41**
